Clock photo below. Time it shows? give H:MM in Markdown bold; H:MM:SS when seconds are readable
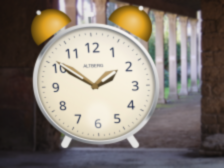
**1:51**
